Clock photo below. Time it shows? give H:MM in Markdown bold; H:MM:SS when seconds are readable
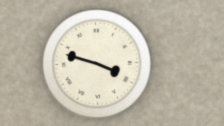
**3:48**
